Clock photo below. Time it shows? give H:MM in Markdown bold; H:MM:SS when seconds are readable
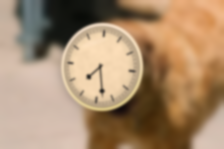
**7:28**
